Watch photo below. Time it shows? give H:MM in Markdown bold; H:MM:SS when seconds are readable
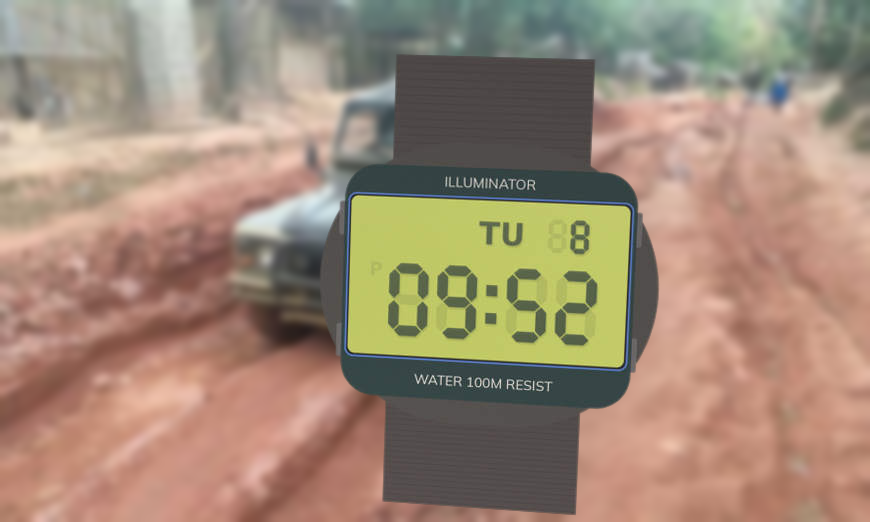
**9:52**
